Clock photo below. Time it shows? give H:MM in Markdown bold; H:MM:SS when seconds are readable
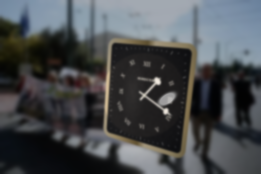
**1:19**
